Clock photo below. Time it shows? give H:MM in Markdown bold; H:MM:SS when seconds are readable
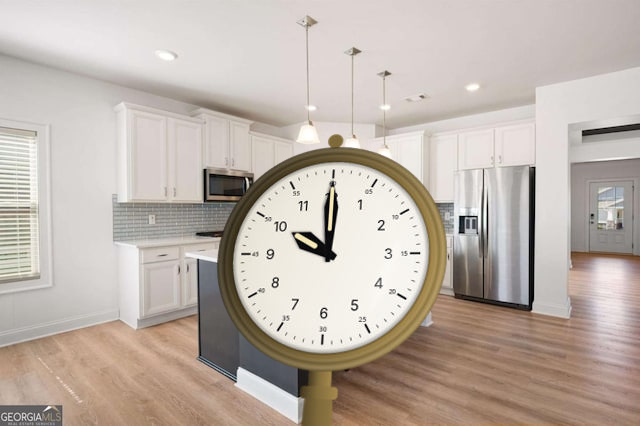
**10:00**
